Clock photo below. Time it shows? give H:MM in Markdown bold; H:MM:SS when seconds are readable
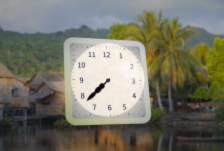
**7:38**
